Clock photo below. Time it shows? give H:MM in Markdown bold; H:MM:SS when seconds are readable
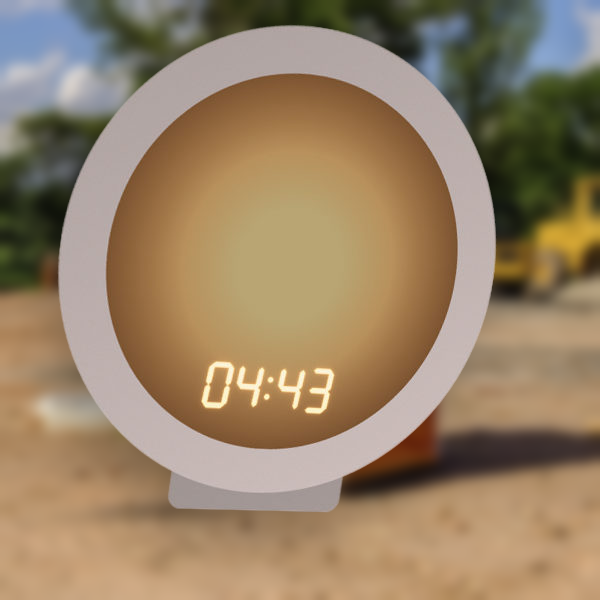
**4:43**
